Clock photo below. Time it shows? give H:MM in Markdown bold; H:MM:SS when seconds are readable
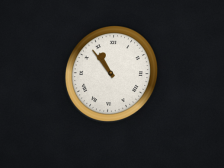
**10:53**
